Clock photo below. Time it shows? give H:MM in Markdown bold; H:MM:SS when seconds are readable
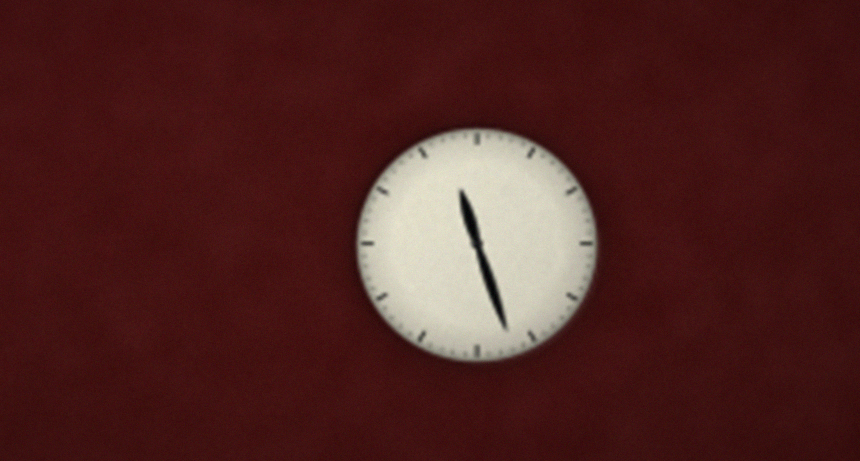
**11:27**
